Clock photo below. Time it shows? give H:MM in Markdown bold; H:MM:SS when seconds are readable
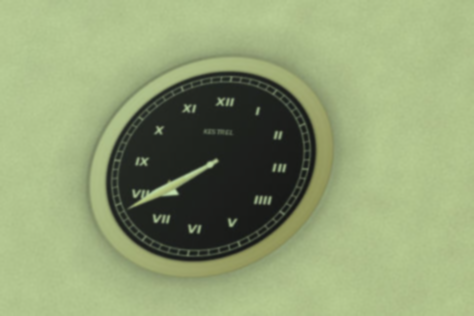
**7:39**
